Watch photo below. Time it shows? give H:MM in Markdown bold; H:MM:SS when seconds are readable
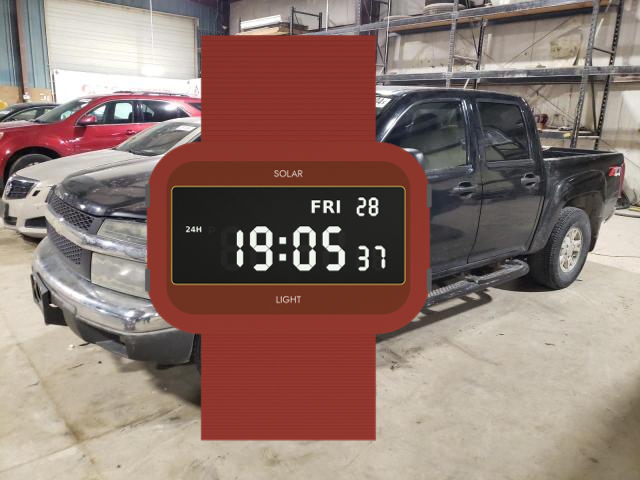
**19:05:37**
